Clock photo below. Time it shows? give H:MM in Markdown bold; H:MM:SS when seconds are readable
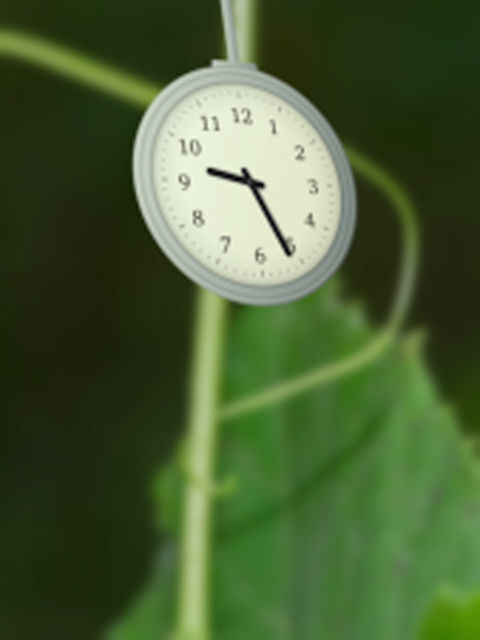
**9:26**
